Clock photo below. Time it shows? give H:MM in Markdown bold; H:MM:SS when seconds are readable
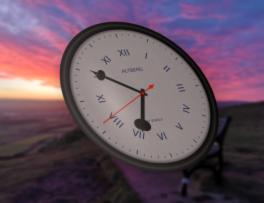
**6:50:41**
